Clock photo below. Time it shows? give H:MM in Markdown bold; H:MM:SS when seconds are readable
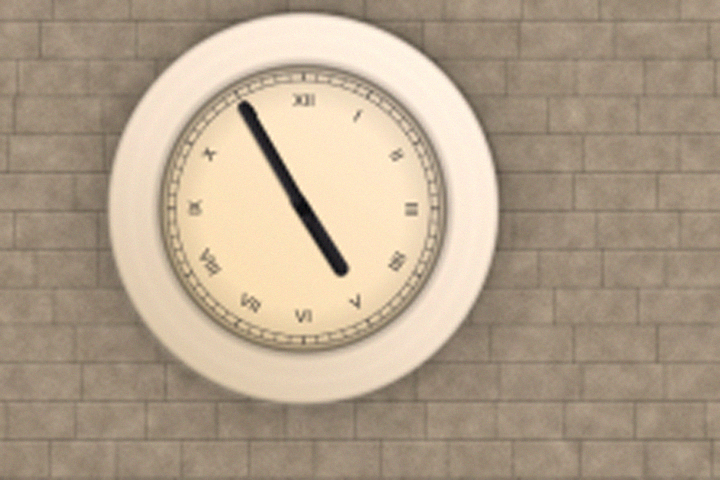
**4:55**
